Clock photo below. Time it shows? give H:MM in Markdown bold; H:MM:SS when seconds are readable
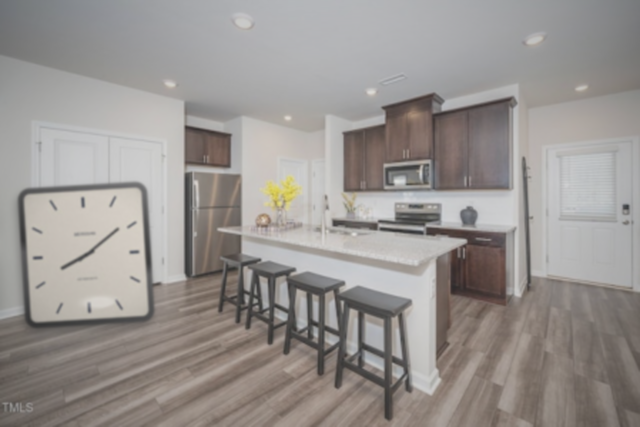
**8:09**
